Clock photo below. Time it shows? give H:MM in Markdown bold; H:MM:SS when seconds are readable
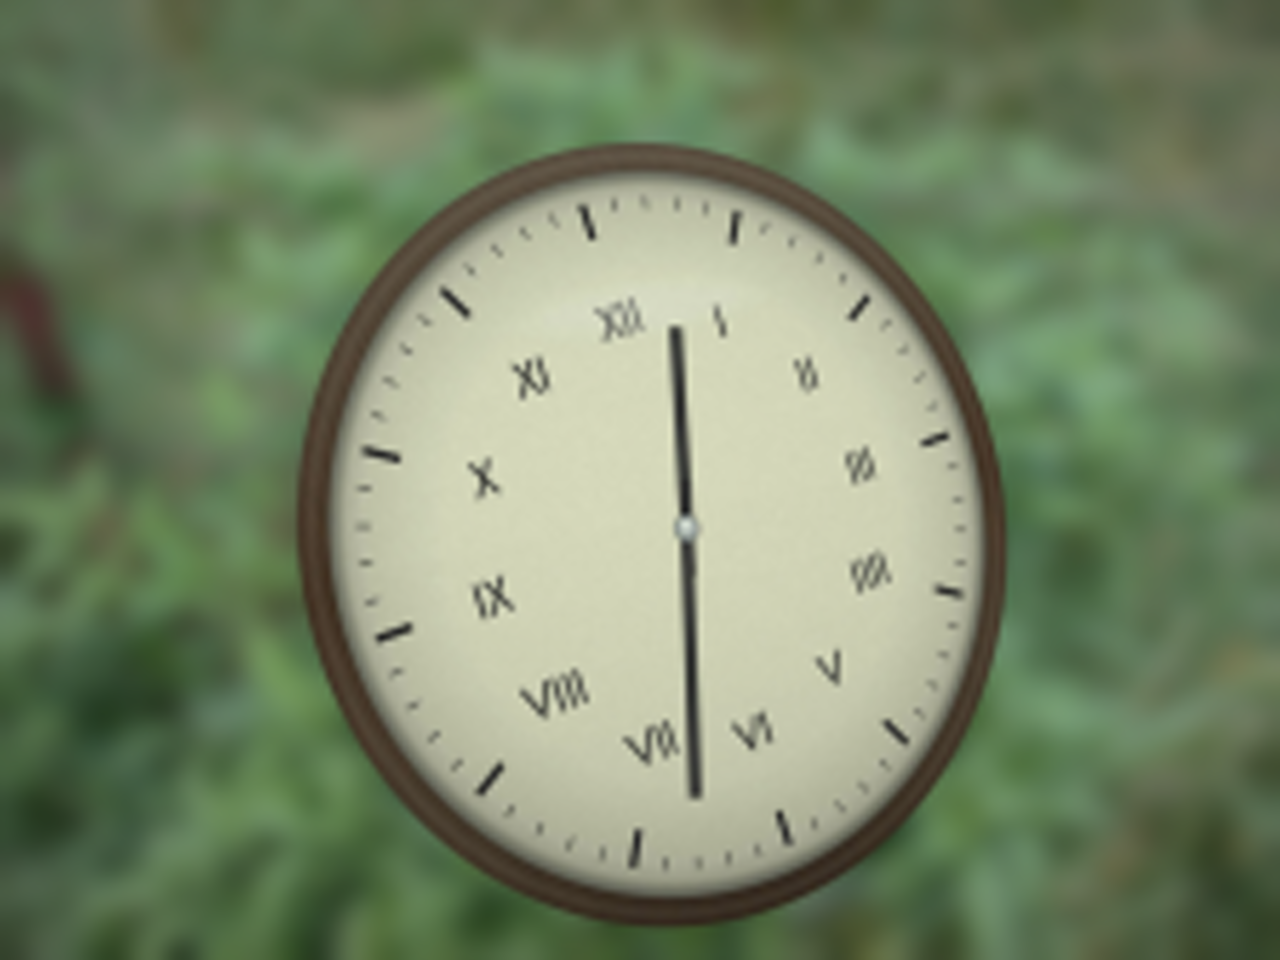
**12:33**
